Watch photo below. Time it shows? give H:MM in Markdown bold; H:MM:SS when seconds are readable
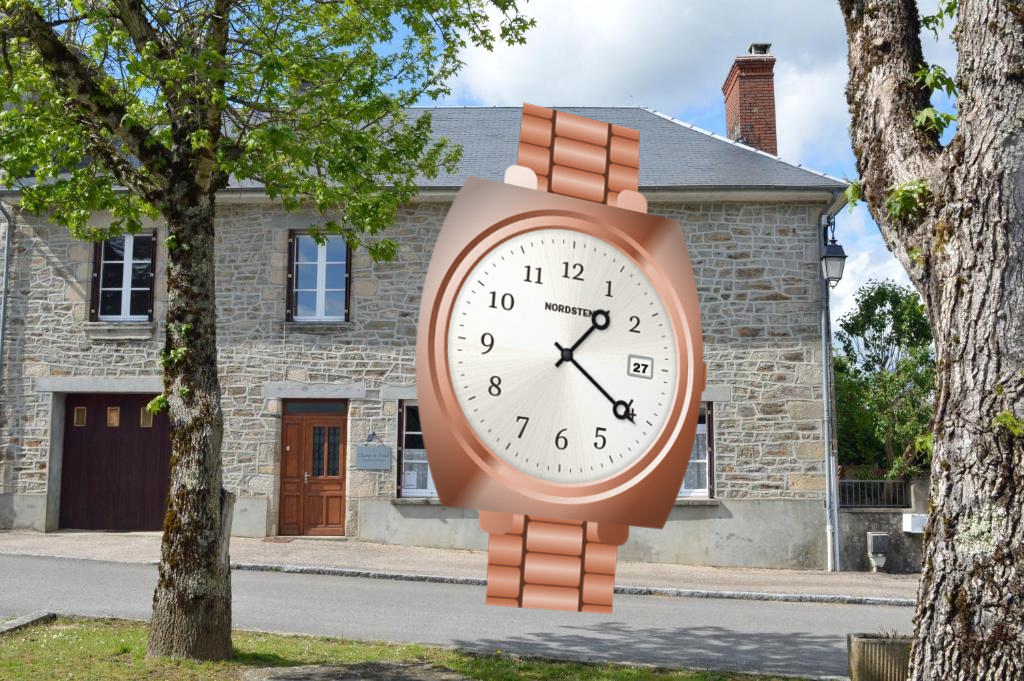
**1:21**
